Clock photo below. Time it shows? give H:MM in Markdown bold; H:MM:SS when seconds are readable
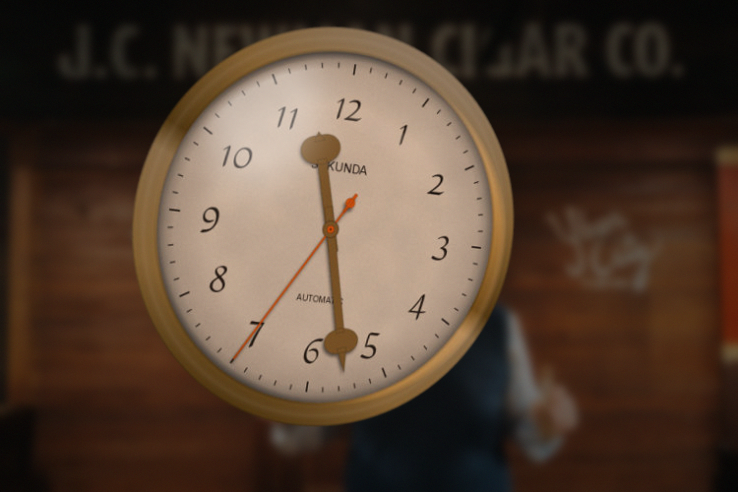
**11:27:35**
